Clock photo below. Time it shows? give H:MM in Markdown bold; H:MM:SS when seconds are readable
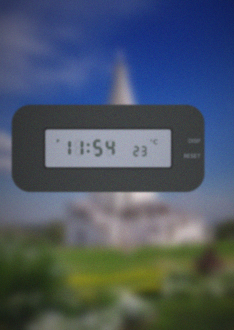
**11:54**
